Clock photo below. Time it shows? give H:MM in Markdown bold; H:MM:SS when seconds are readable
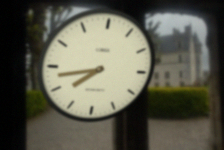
**7:43**
